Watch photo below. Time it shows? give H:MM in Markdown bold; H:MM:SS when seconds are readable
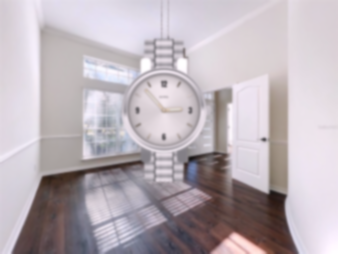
**2:53**
